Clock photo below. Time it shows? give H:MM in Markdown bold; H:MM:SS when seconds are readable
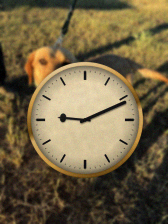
**9:11**
